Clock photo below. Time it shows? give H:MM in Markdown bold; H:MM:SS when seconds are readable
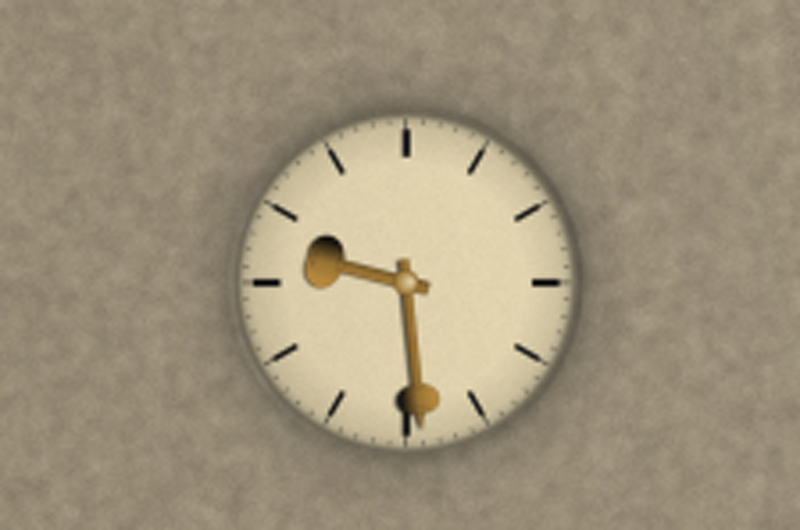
**9:29**
